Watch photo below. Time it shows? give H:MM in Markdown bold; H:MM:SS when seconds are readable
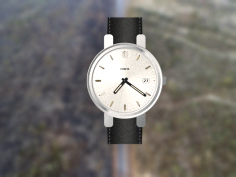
**7:21**
